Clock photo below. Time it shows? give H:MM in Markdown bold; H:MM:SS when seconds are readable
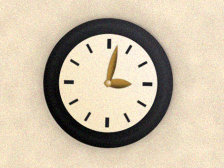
**3:02**
